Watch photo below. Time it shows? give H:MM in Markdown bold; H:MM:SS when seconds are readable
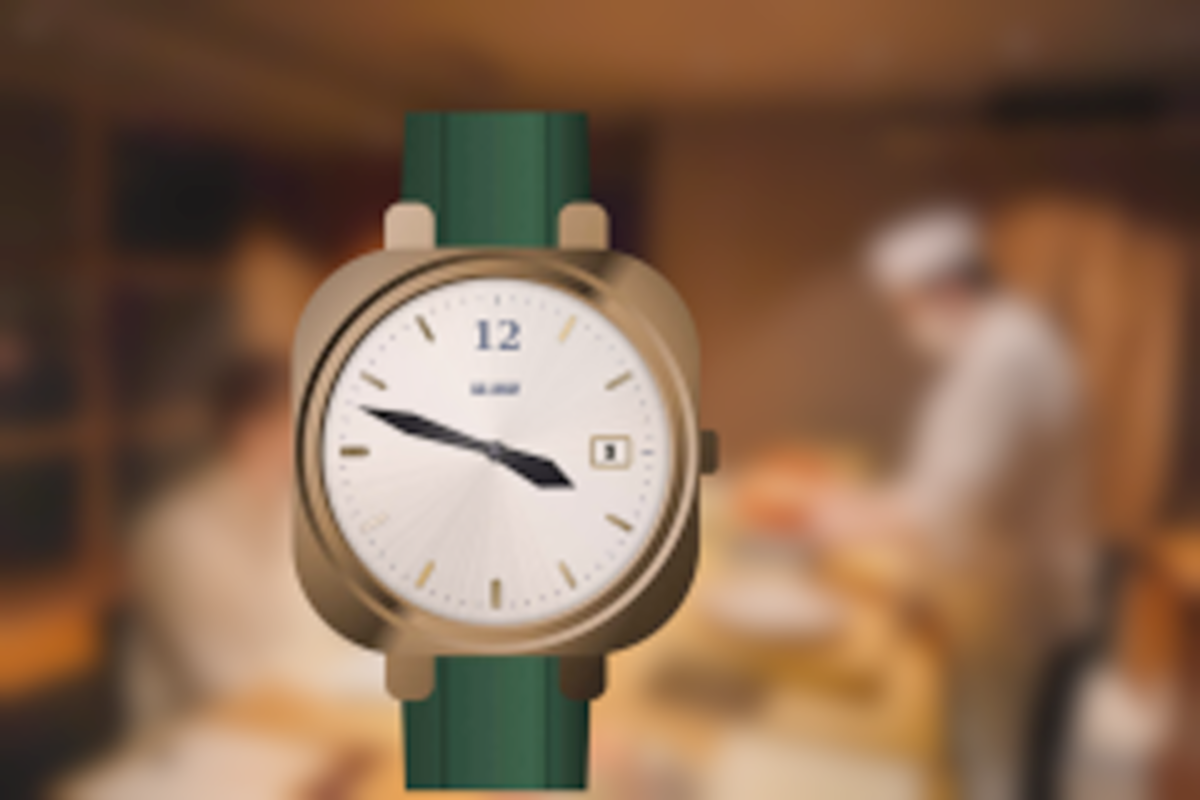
**3:48**
